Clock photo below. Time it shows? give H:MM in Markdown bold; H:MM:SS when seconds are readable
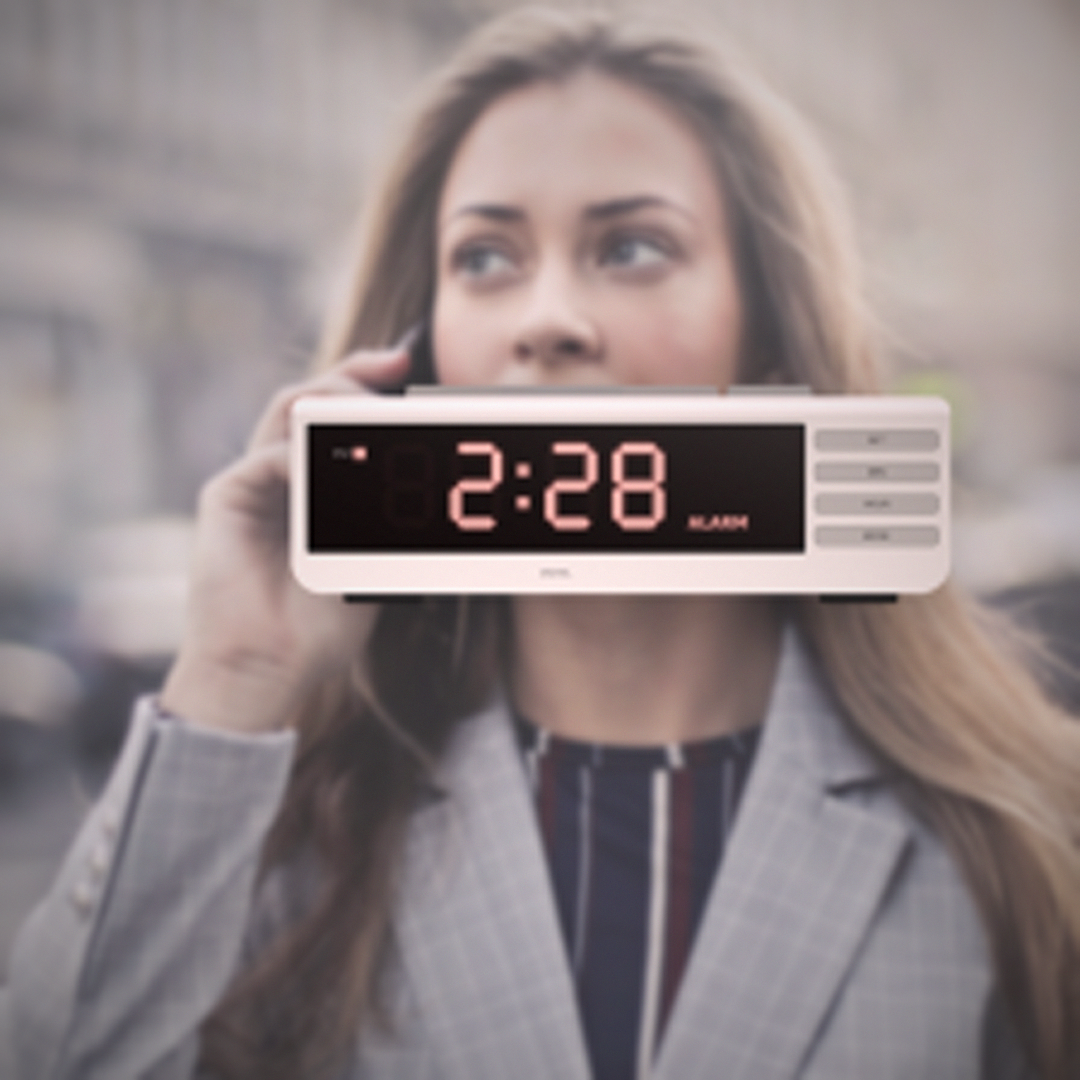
**2:28**
